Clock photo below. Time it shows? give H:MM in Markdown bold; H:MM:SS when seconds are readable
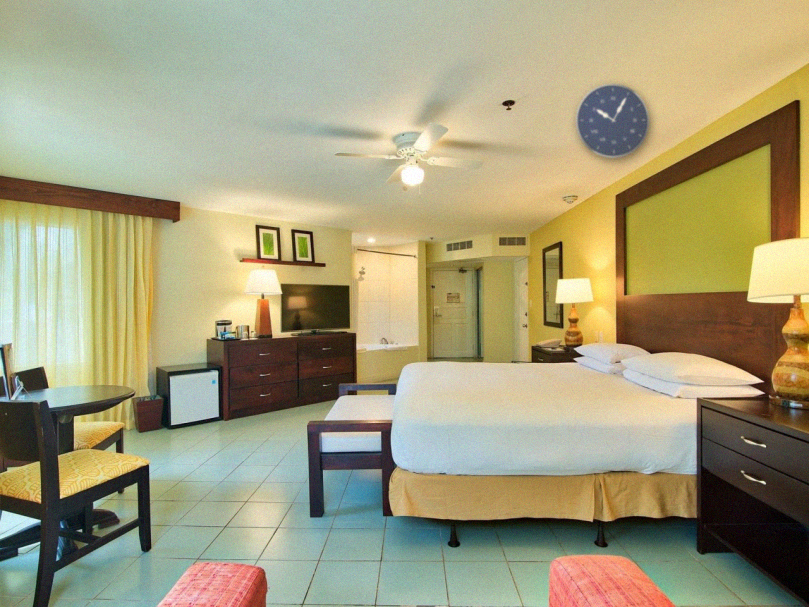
**10:05**
